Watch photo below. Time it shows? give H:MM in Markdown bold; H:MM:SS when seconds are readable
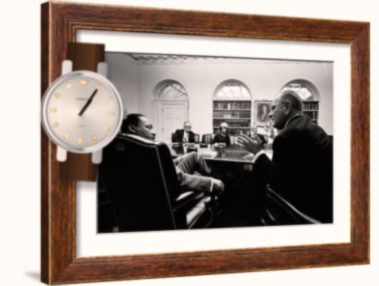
**1:05**
